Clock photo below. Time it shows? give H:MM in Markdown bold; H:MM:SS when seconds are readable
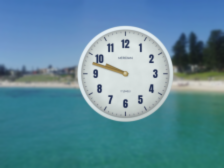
**9:48**
